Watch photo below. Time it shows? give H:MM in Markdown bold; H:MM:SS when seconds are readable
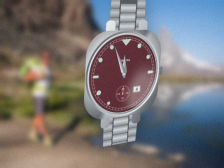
**11:56**
